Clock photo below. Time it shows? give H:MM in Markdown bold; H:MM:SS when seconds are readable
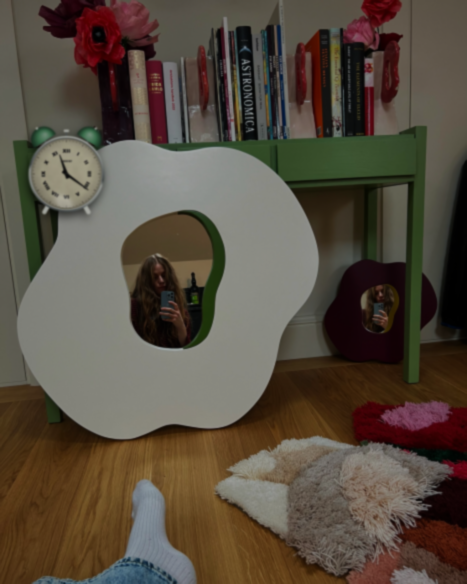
**11:21**
